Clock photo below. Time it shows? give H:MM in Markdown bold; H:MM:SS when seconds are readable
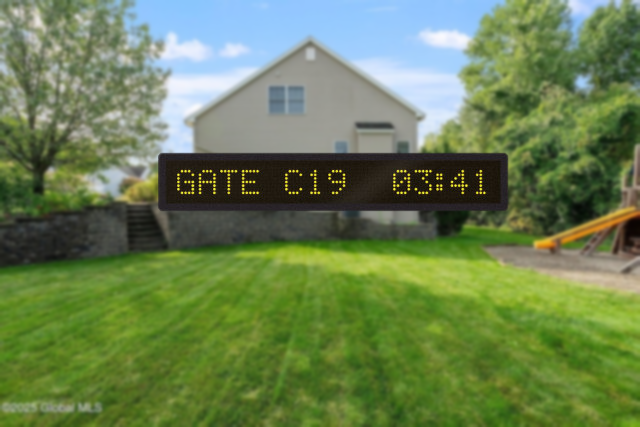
**3:41**
